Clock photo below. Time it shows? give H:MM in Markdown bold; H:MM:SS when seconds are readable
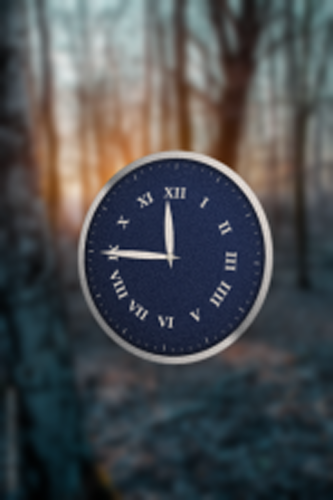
**11:45**
